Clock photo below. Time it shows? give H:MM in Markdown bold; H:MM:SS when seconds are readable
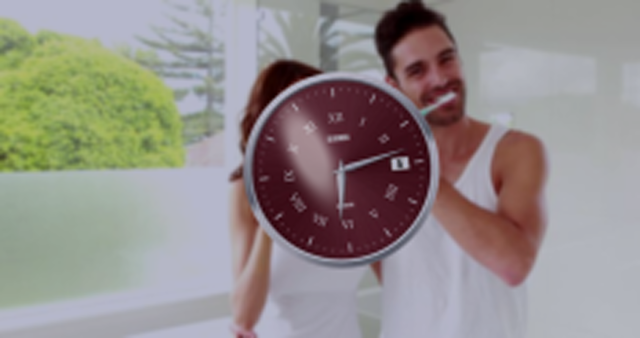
**6:13**
